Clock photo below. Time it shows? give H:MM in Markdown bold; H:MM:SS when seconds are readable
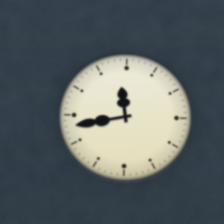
**11:43**
